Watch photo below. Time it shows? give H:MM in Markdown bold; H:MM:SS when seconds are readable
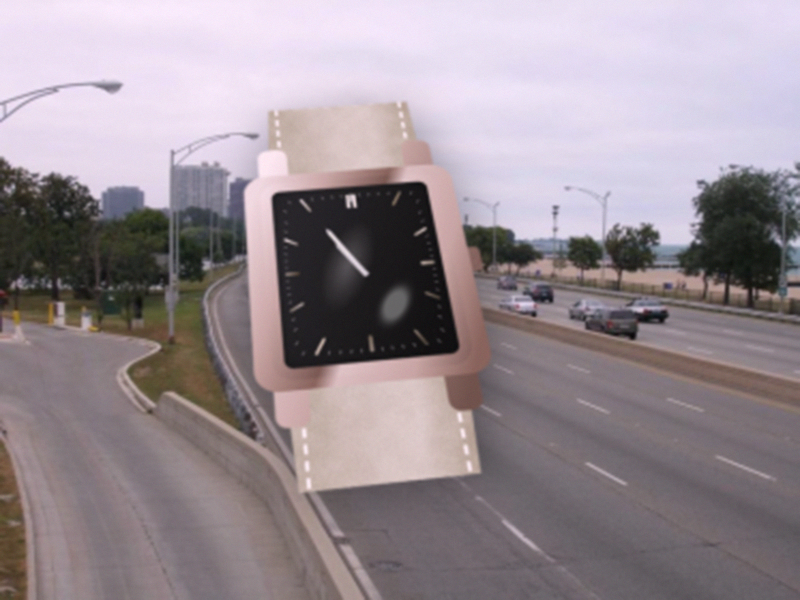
**10:55**
